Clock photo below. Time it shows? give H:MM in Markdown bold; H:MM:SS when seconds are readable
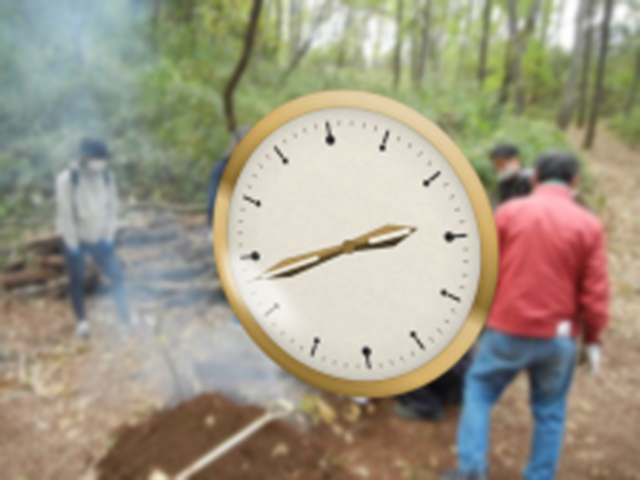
**2:43**
